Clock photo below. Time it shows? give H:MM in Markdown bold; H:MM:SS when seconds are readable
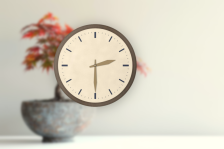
**2:30**
